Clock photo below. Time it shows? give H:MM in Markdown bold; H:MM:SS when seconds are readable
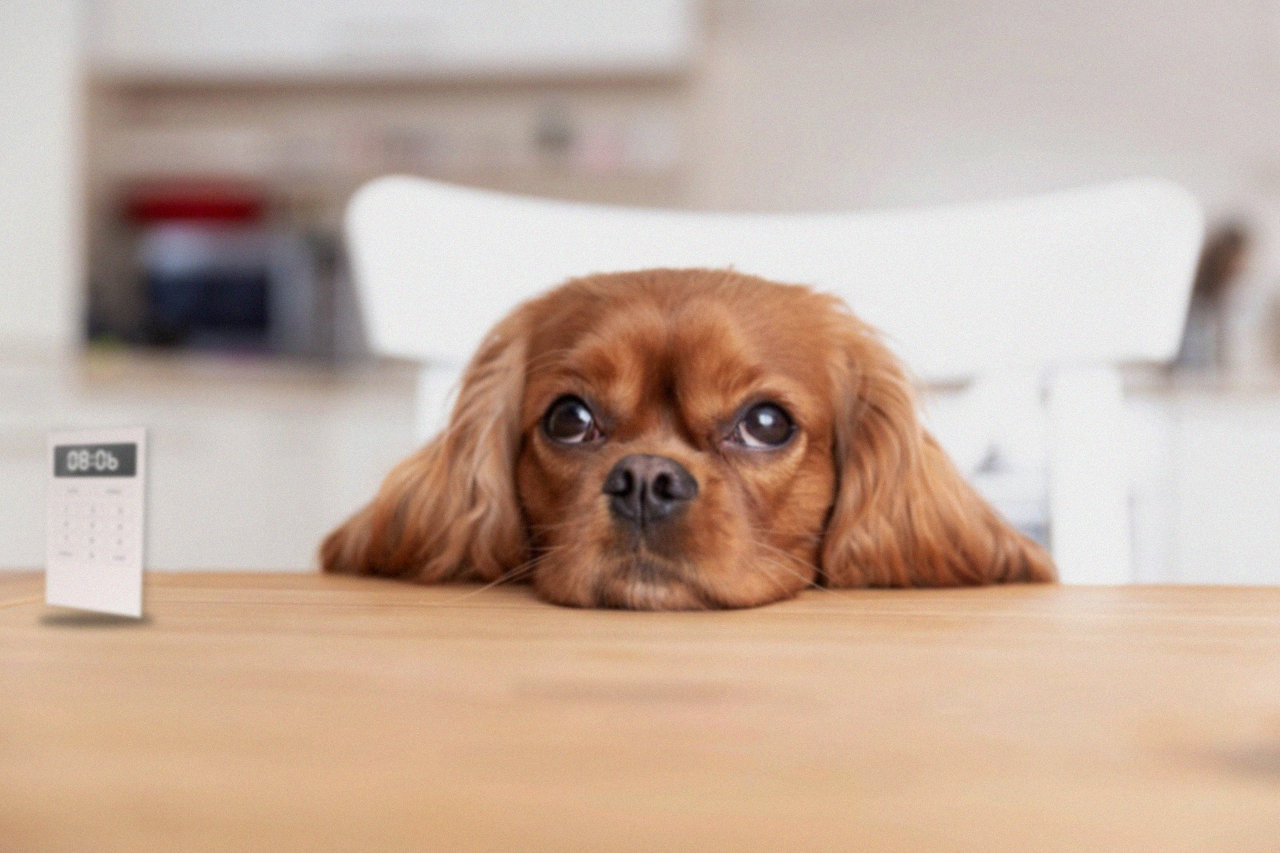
**8:06**
